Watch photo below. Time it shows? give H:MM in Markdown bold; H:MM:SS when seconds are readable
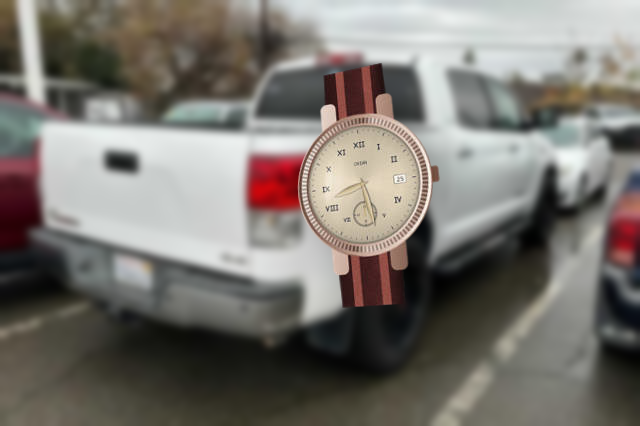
**8:28**
